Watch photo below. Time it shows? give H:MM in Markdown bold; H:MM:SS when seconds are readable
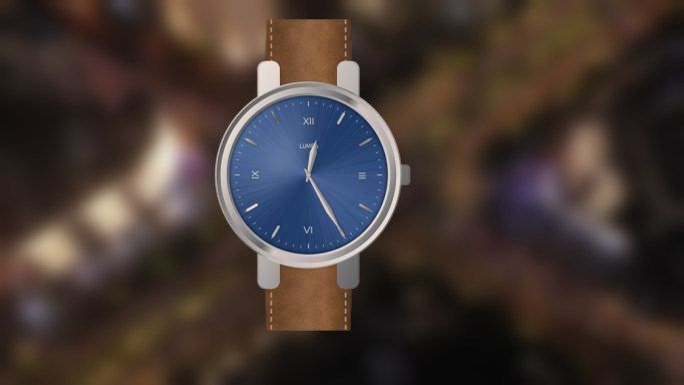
**12:25**
